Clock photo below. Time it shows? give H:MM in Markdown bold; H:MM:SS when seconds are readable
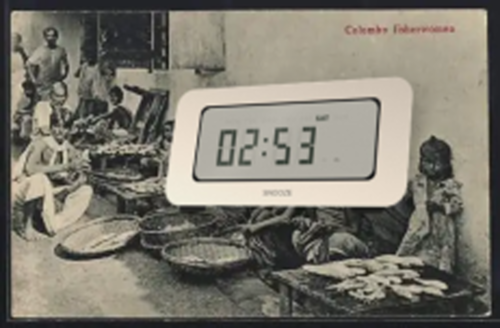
**2:53**
